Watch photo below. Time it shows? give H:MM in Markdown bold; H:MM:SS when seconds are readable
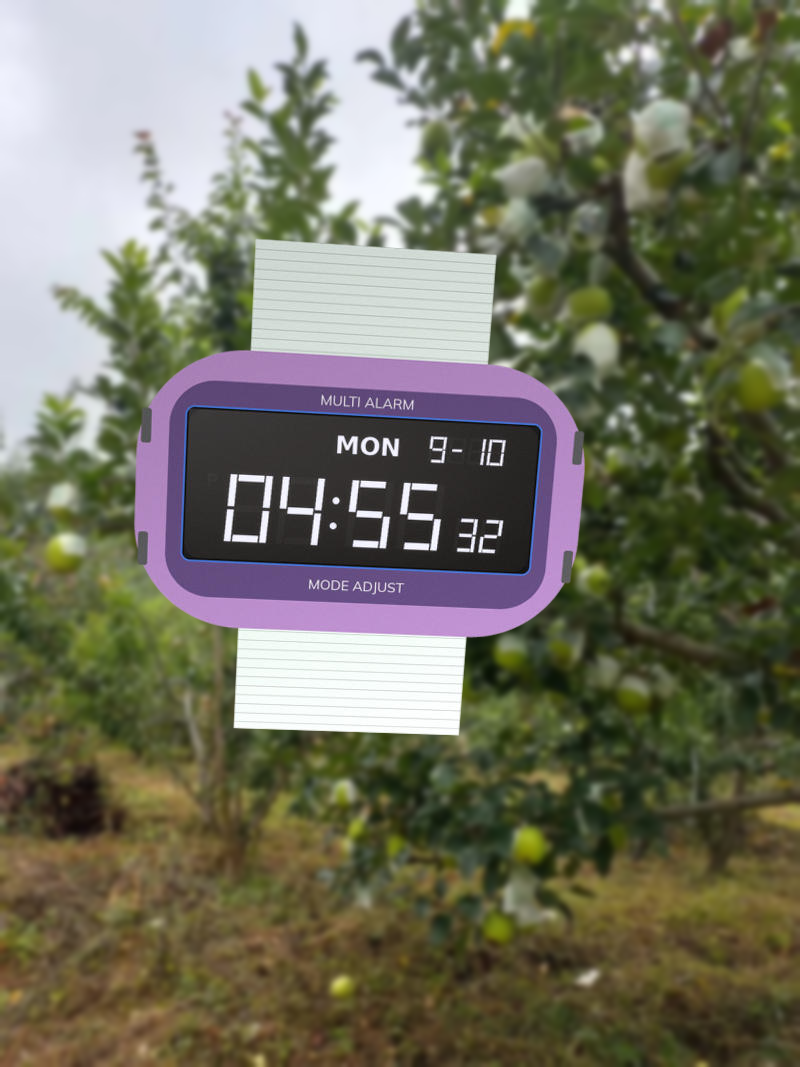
**4:55:32**
